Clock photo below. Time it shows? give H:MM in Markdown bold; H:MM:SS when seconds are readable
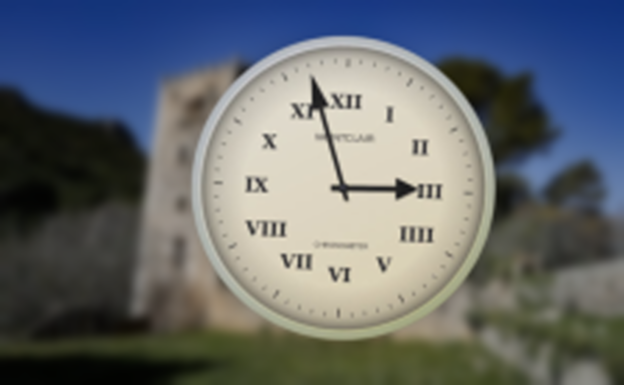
**2:57**
